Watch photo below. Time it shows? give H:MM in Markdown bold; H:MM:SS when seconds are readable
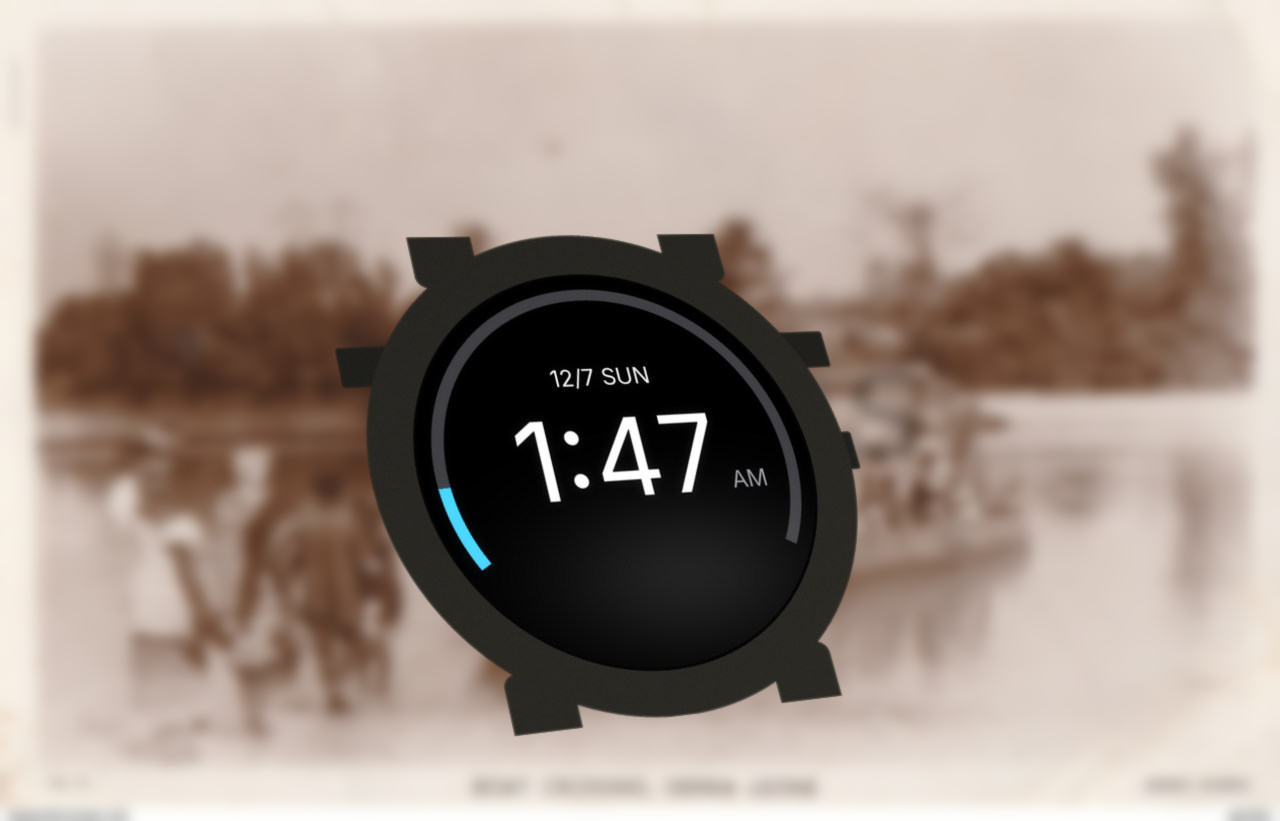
**1:47**
